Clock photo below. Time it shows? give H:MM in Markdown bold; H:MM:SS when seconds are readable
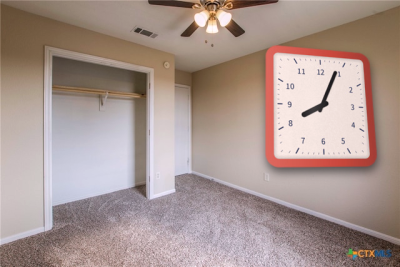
**8:04**
